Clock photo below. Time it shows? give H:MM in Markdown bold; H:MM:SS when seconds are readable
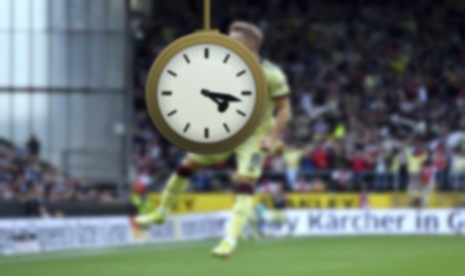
**4:17**
